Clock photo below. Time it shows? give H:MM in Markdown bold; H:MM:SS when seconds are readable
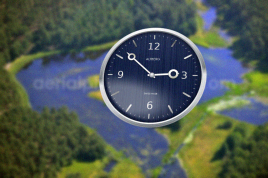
**2:52**
